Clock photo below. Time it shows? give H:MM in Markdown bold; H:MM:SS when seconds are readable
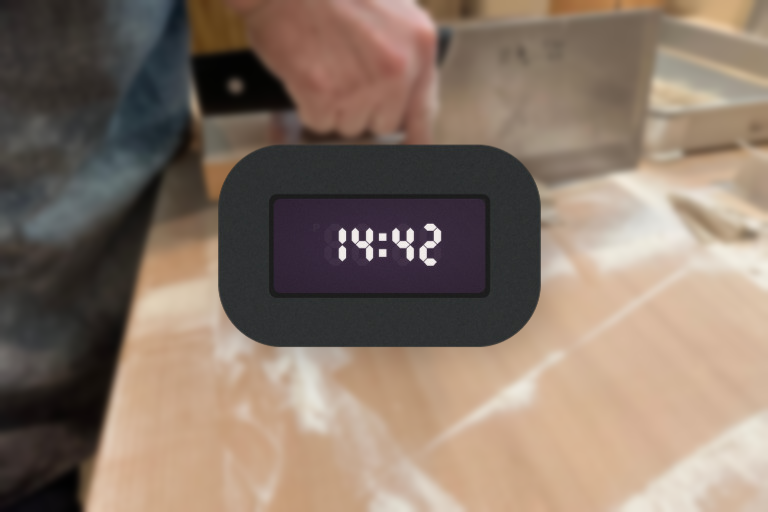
**14:42**
